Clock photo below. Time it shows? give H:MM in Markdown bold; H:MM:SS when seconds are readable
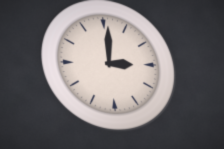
**3:01**
